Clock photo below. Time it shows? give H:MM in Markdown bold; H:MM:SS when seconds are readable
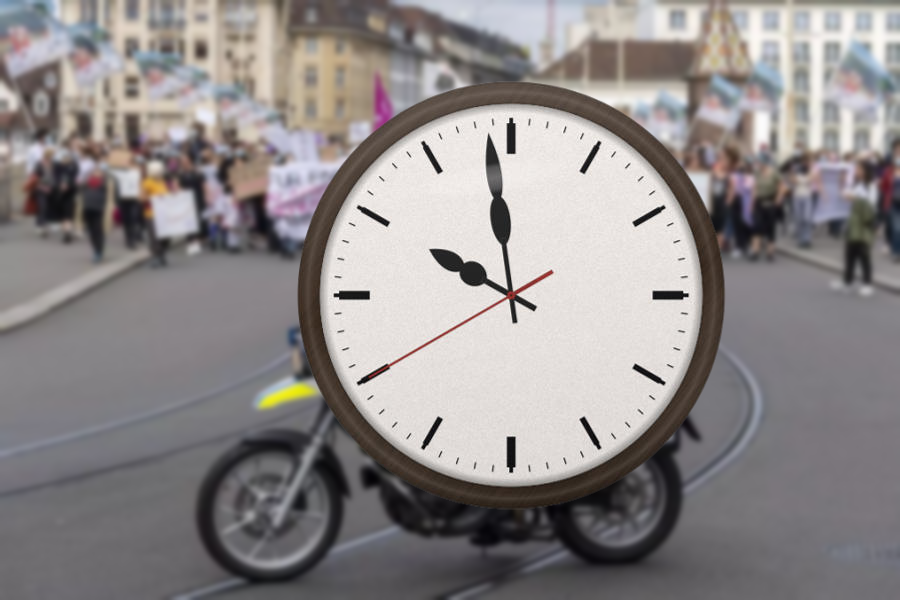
**9:58:40**
